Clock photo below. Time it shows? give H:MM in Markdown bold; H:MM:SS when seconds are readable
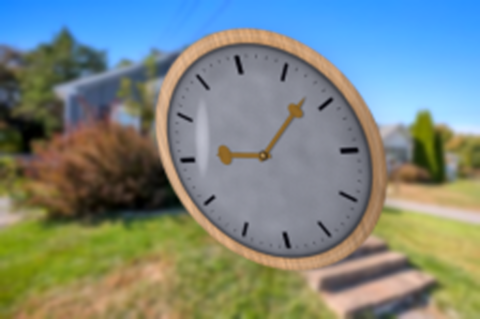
**9:08**
